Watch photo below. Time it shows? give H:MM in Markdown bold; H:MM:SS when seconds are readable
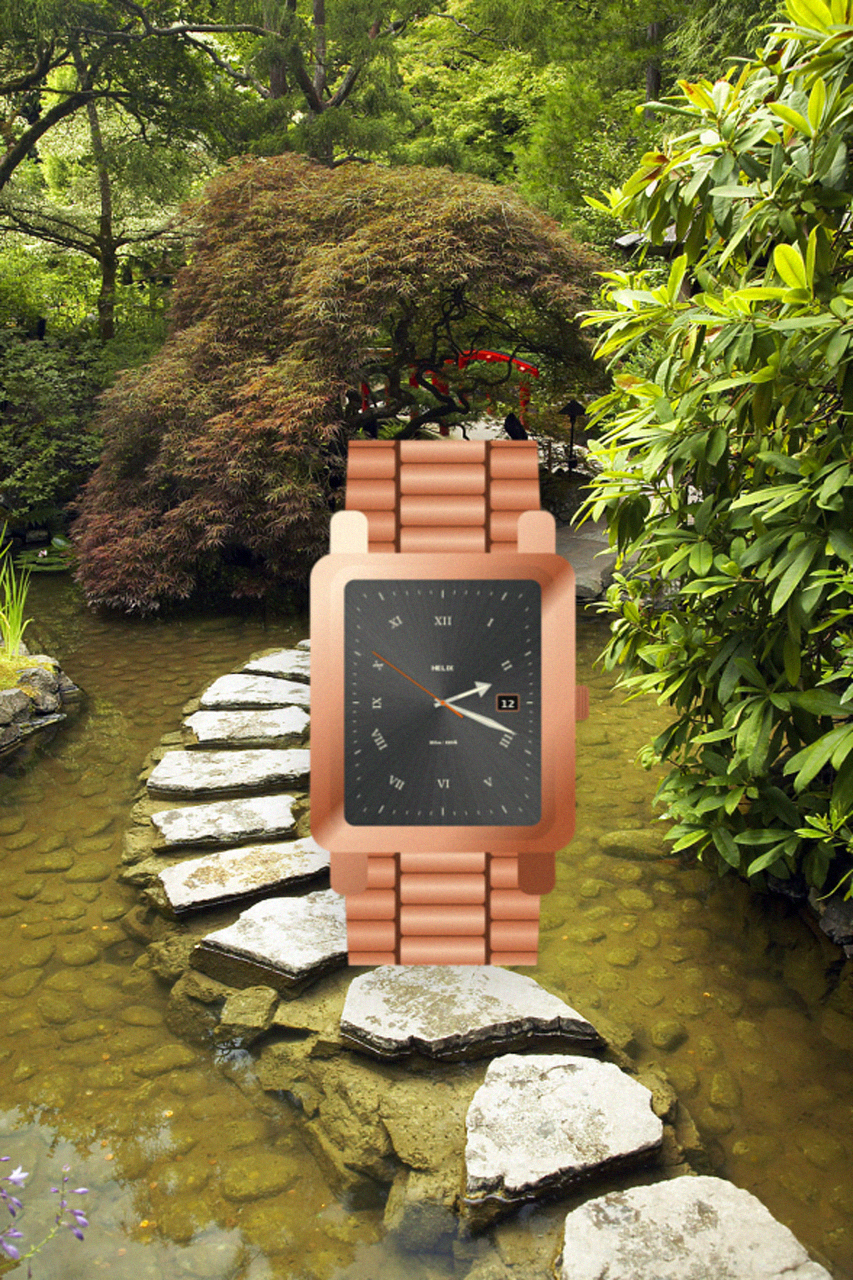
**2:18:51**
